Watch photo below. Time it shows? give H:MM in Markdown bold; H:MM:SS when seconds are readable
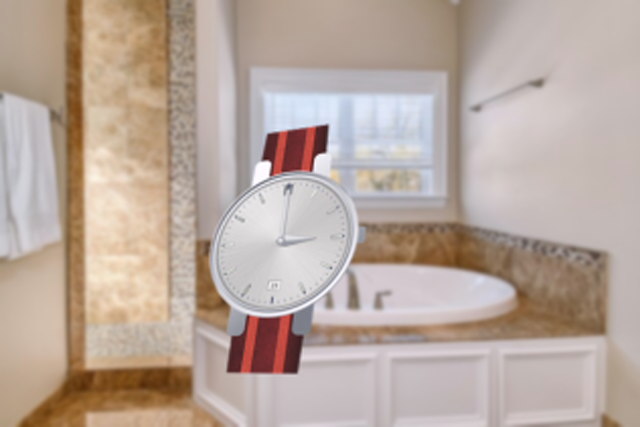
**3:00**
